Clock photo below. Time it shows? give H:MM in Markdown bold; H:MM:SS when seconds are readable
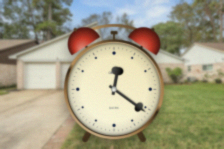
**12:21**
